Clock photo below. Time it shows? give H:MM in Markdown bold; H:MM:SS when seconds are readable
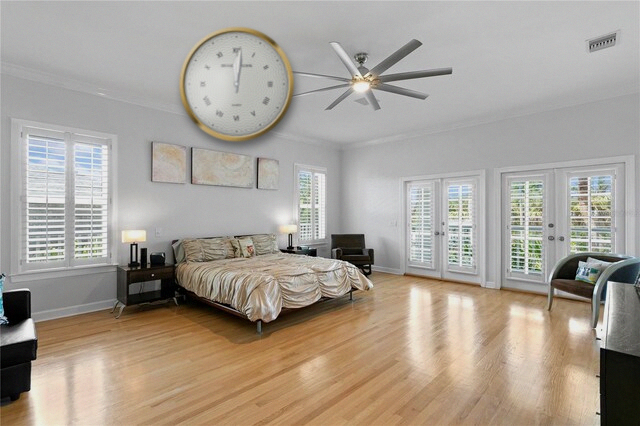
**12:01**
